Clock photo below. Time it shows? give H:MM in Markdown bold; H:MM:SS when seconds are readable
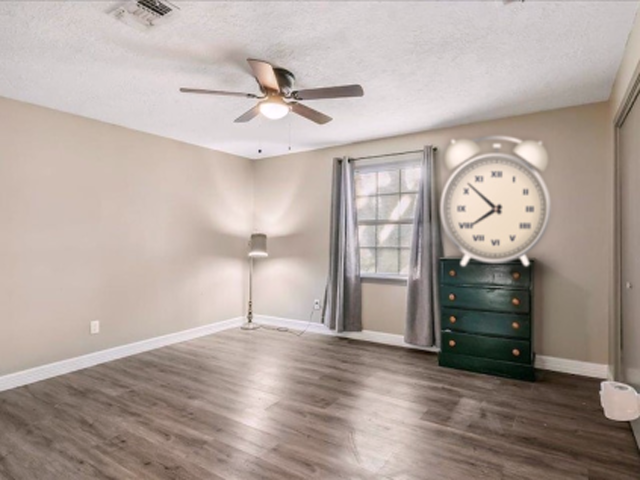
**7:52**
